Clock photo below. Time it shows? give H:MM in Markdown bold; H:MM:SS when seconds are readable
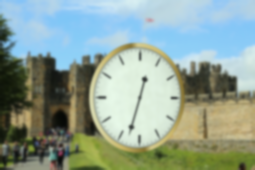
**12:33**
